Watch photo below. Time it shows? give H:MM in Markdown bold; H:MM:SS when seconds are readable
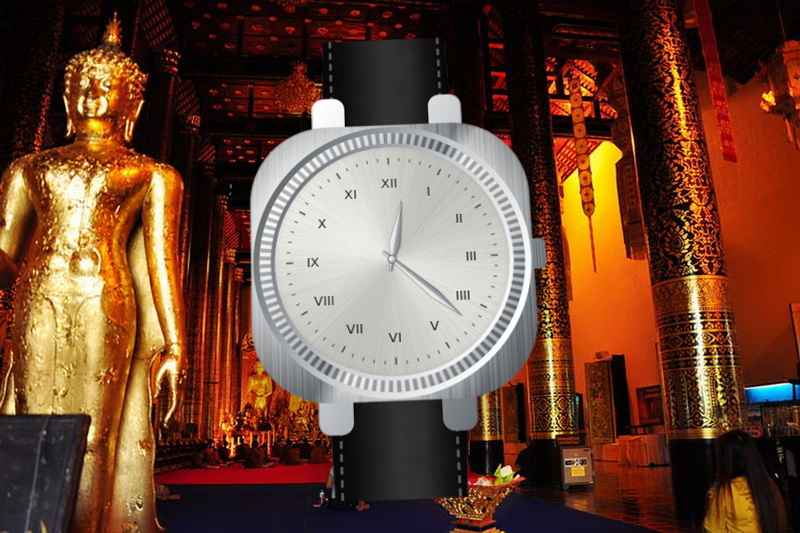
**12:22**
